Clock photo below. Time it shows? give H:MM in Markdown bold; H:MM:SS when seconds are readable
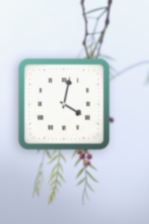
**4:02**
